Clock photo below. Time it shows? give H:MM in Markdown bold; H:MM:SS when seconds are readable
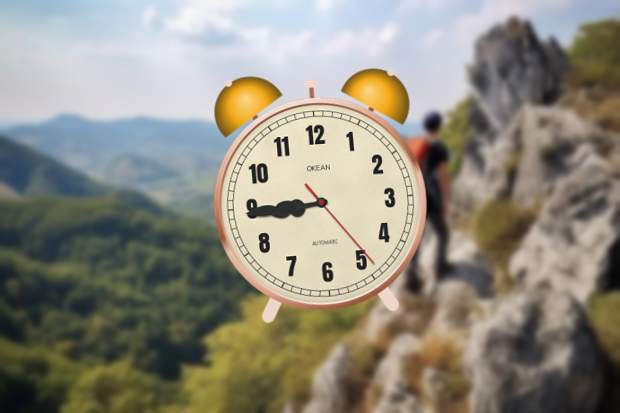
**8:44:24**
